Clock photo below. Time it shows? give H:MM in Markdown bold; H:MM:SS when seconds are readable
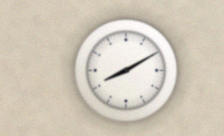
**8:10**
